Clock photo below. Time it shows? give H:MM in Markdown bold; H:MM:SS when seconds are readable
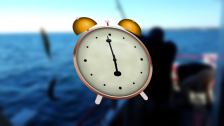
**5:59**
